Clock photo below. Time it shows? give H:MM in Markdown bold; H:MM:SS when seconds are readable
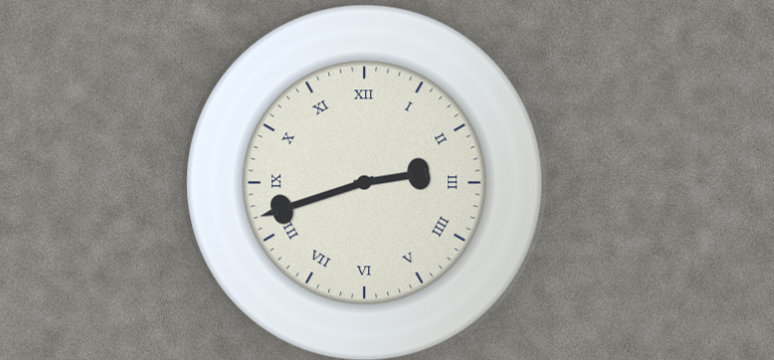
**2:42**
